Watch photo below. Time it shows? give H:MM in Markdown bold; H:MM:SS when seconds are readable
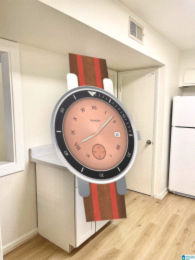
**8:08**
